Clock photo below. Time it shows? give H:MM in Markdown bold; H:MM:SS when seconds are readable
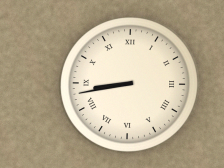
**8:43**
